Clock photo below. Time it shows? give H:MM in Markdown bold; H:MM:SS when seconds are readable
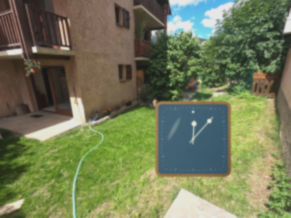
**12:07**
